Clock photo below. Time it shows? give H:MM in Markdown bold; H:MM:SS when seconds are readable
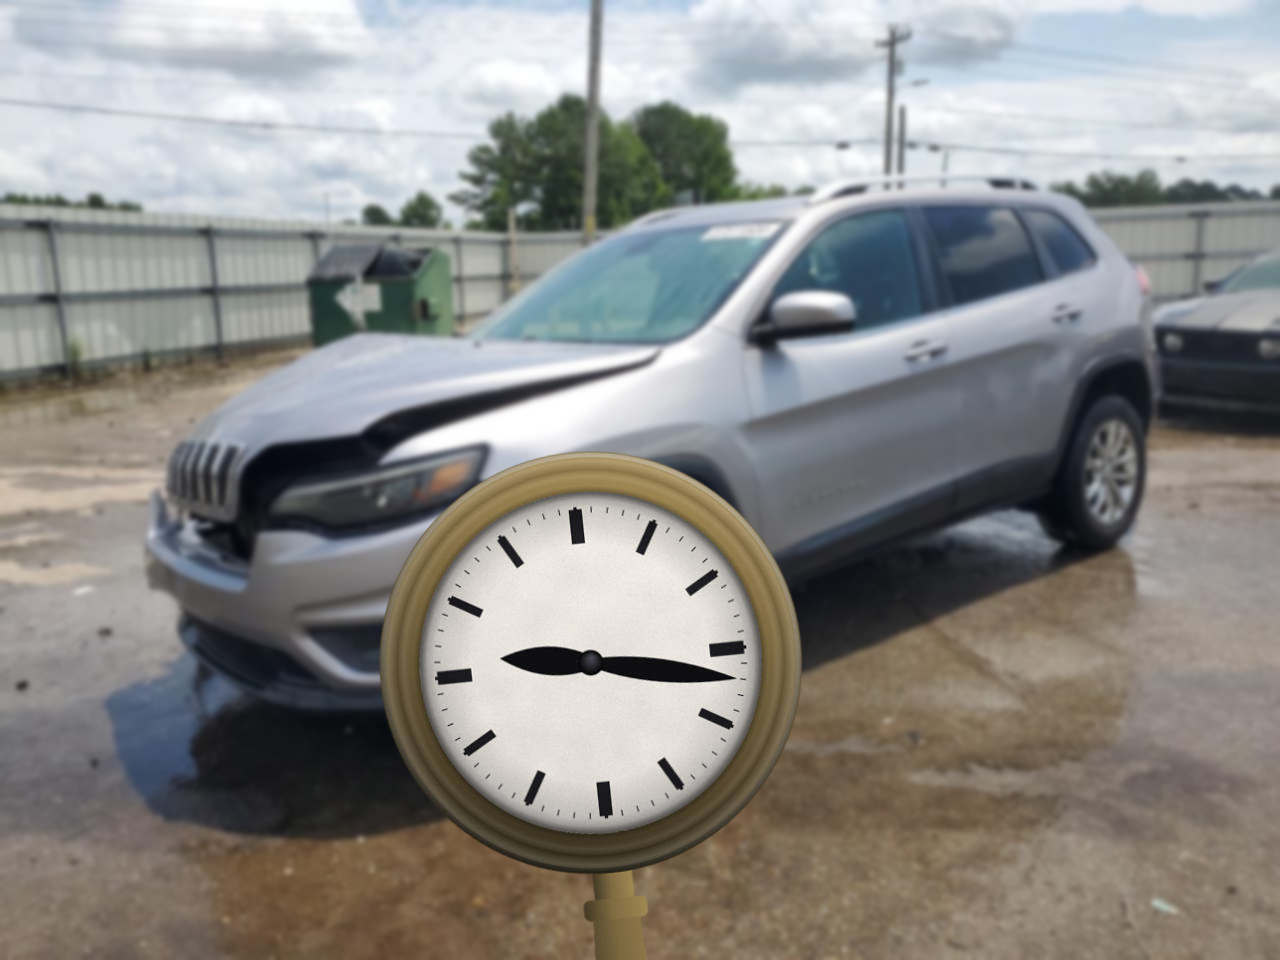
**9:17**
